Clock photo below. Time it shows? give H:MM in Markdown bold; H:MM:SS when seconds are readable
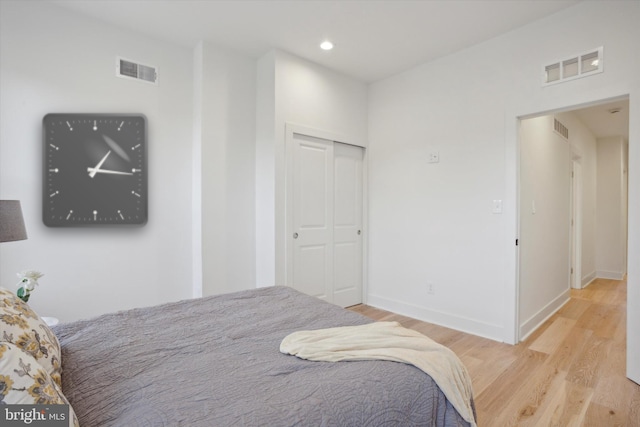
**1:16**
